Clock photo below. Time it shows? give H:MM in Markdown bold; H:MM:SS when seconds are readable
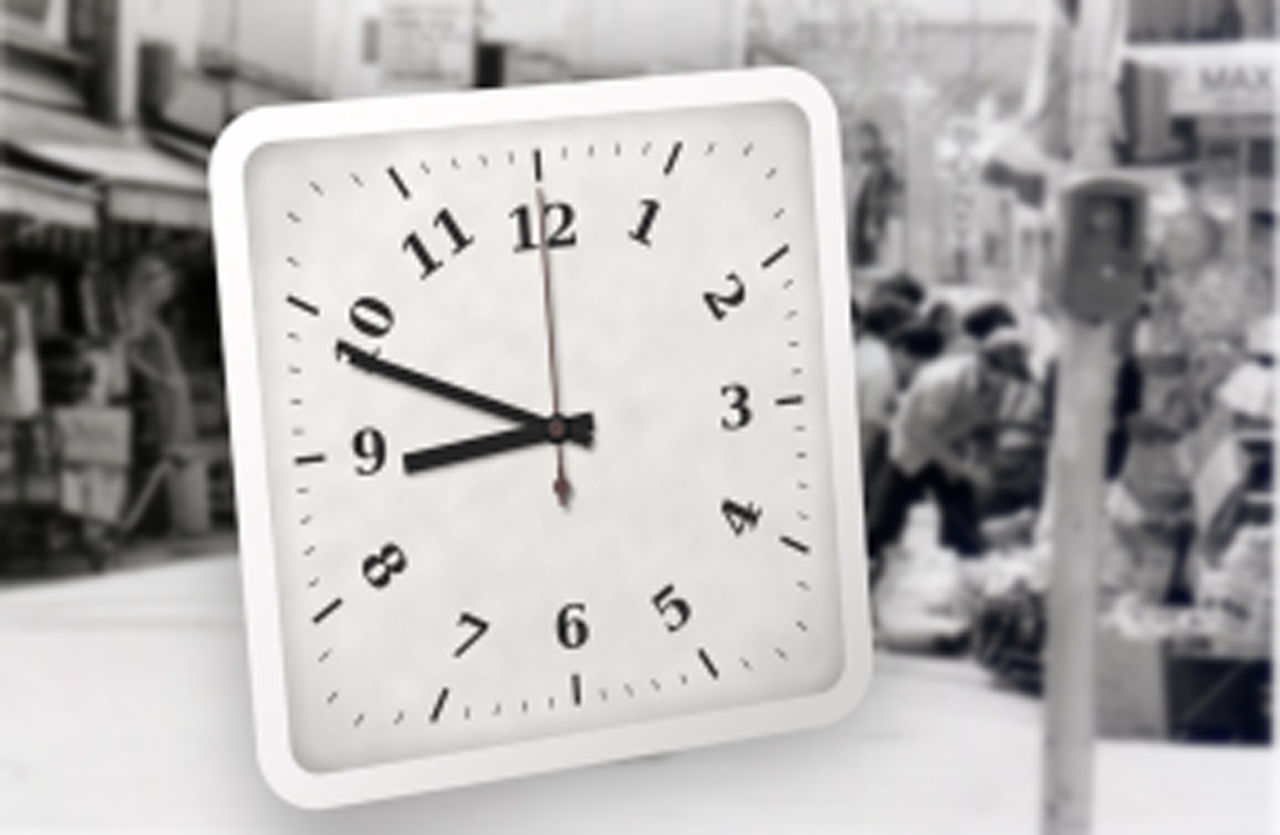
**8:49:00**
